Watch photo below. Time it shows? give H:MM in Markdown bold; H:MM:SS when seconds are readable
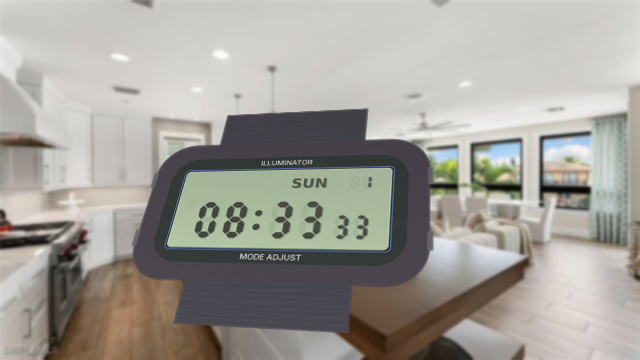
**8:33:33**
